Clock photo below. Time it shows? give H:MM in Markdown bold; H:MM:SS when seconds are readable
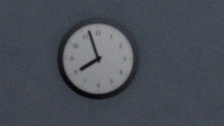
**7:57**
